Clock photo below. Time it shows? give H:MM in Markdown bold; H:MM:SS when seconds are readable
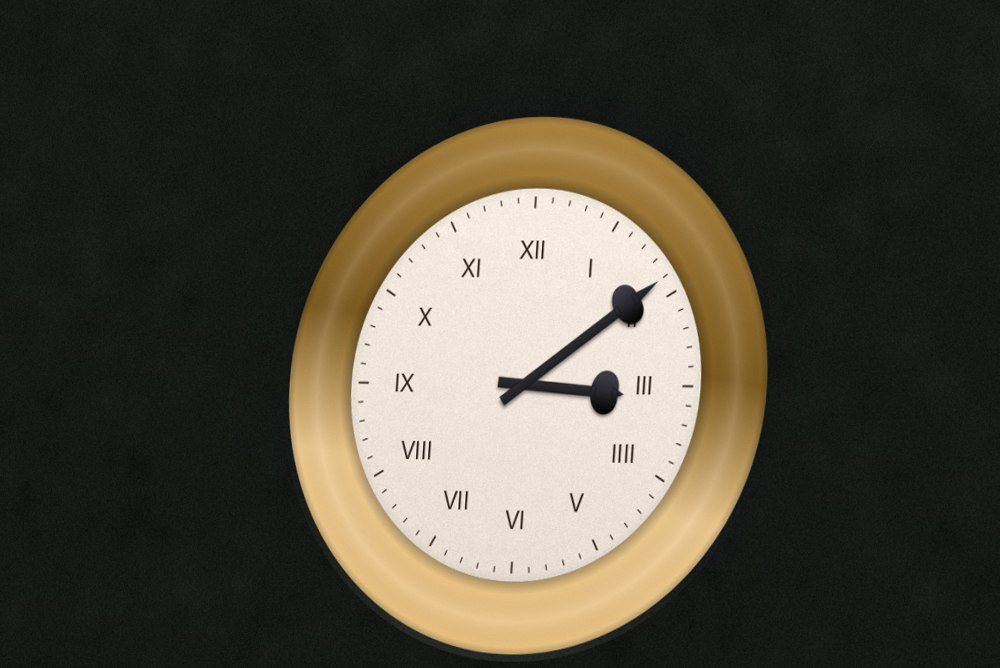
**3:09**
